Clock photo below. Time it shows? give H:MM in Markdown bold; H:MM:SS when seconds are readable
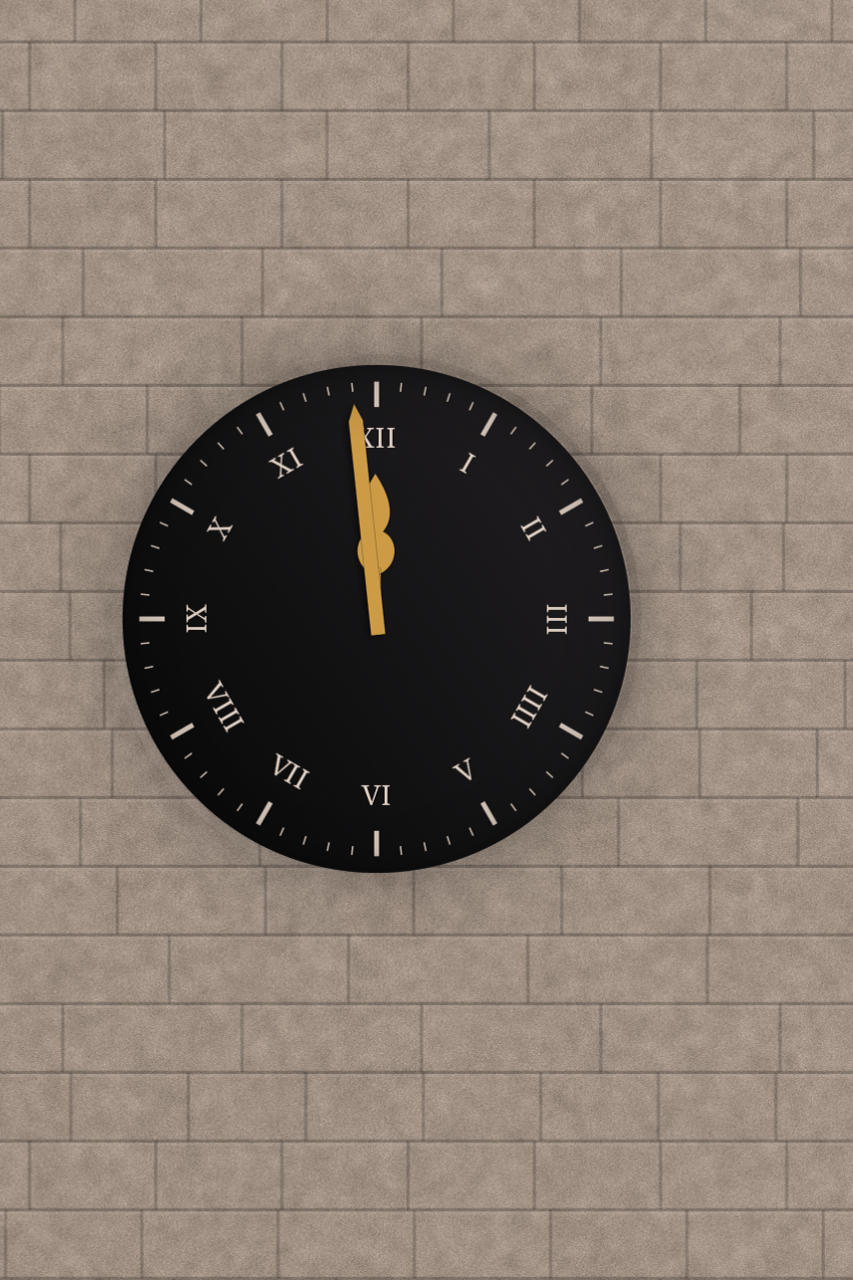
**11:59**
